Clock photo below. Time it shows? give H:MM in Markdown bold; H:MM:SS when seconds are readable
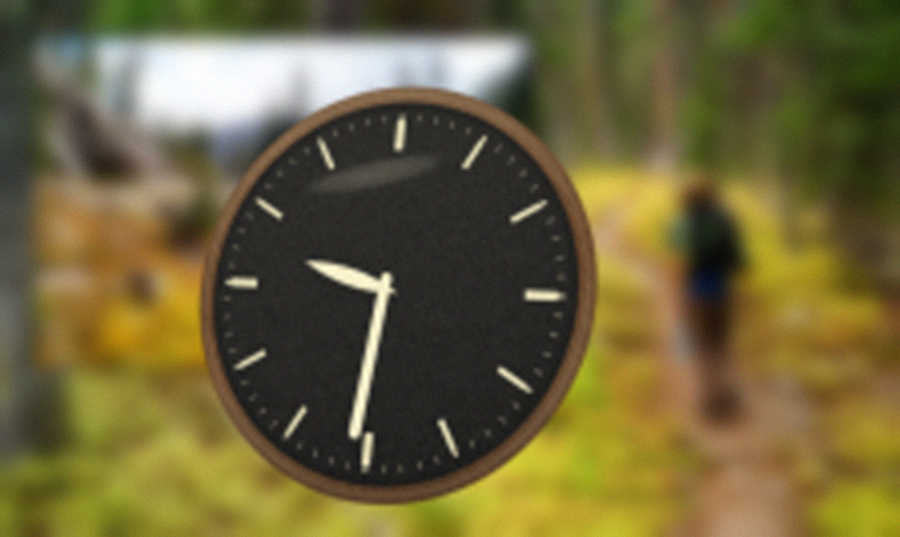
**9:31**
